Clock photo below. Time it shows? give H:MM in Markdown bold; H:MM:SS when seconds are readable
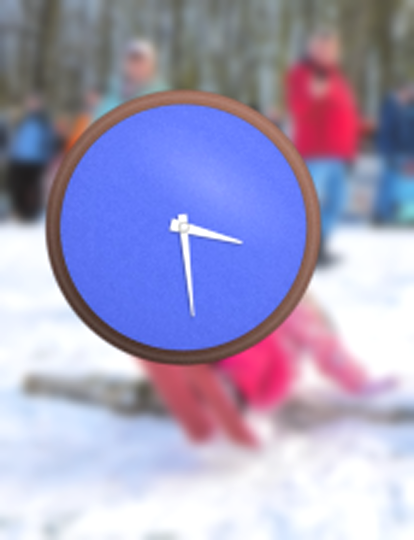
**3:29**
